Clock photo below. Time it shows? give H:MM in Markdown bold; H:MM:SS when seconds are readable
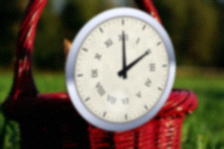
**2:00**
